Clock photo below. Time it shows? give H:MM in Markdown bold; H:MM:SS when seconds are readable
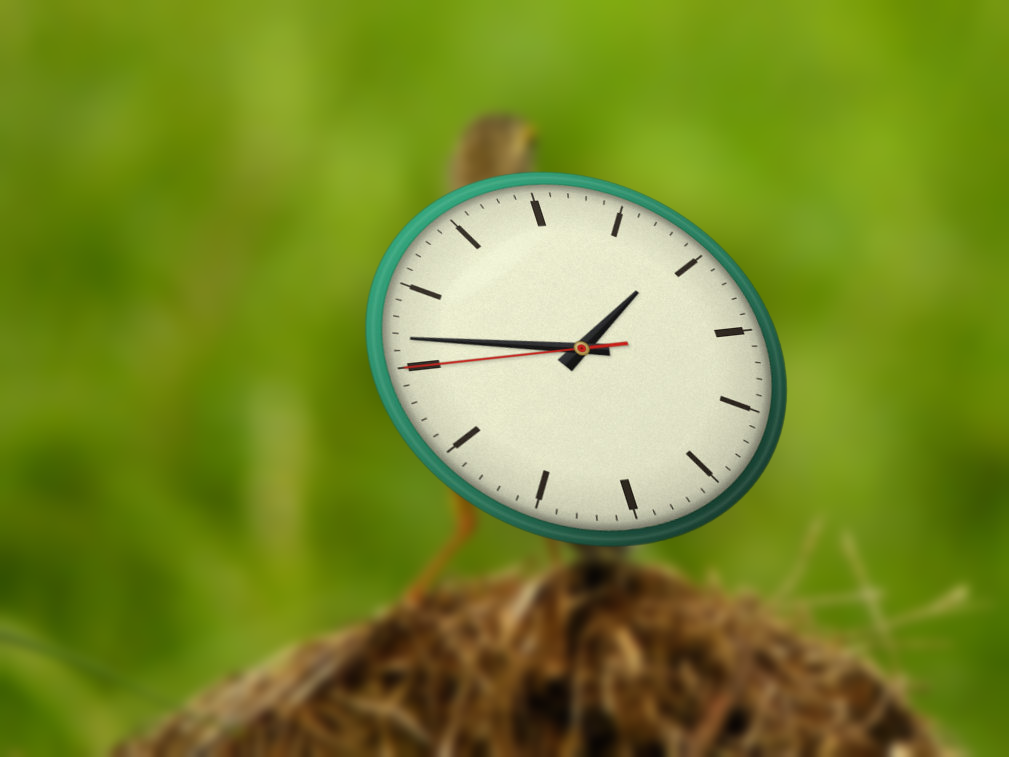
**1:46:45**
